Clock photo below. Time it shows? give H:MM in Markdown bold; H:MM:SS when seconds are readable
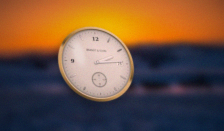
**2:14**
